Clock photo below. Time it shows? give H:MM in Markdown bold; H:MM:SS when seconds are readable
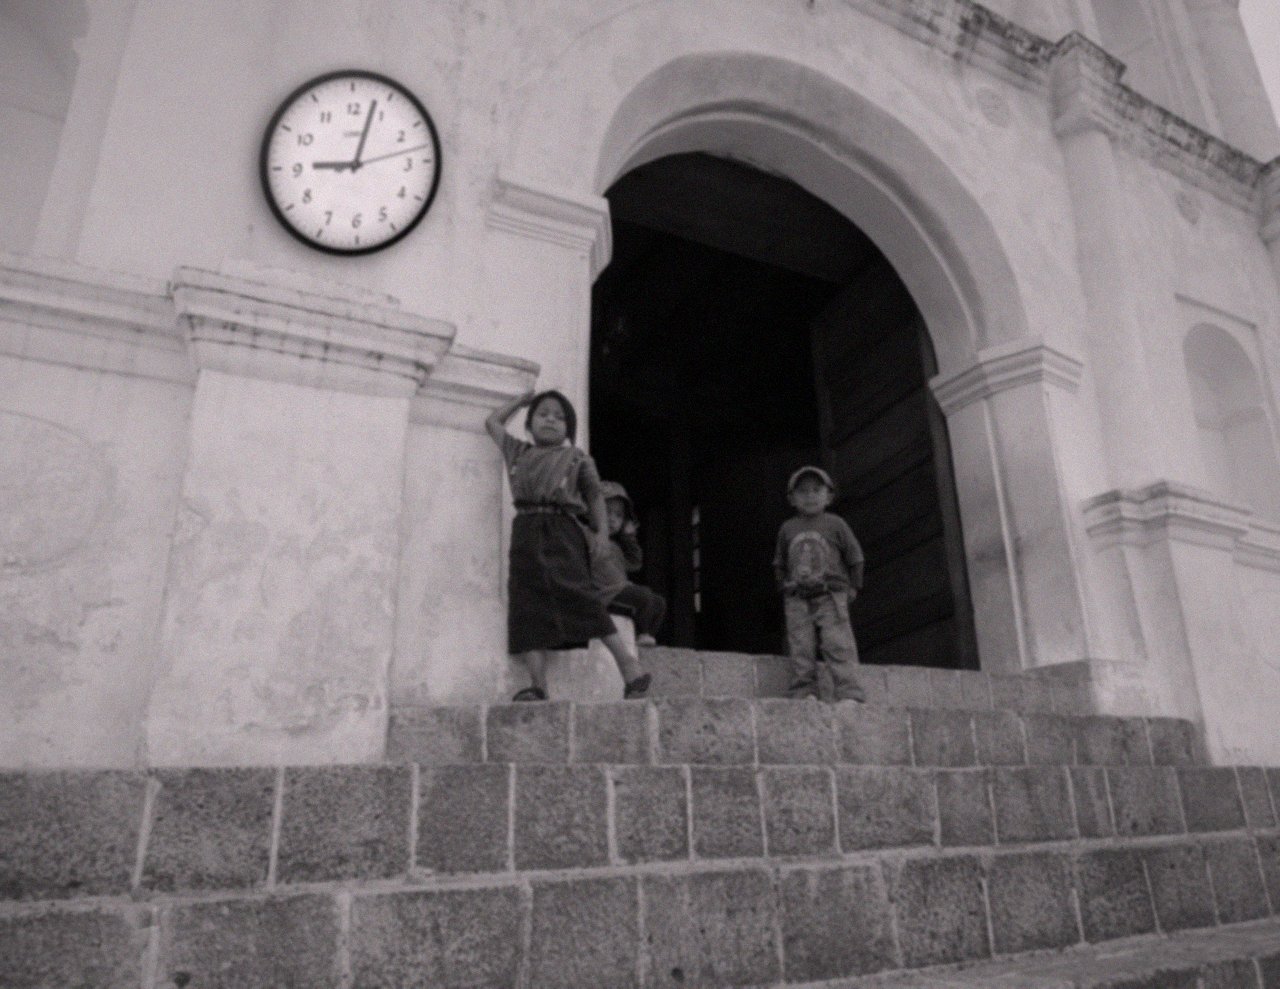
**9:03:13**
